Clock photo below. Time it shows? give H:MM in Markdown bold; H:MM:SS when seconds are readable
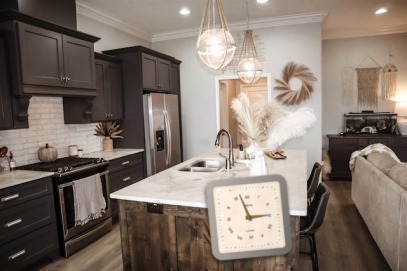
**2:57**
